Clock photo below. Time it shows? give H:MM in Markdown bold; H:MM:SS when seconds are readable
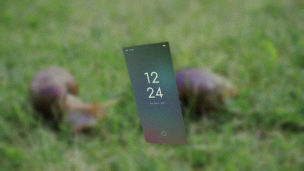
**12:24**
